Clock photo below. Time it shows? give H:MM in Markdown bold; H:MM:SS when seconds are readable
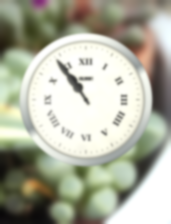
**10:54**
